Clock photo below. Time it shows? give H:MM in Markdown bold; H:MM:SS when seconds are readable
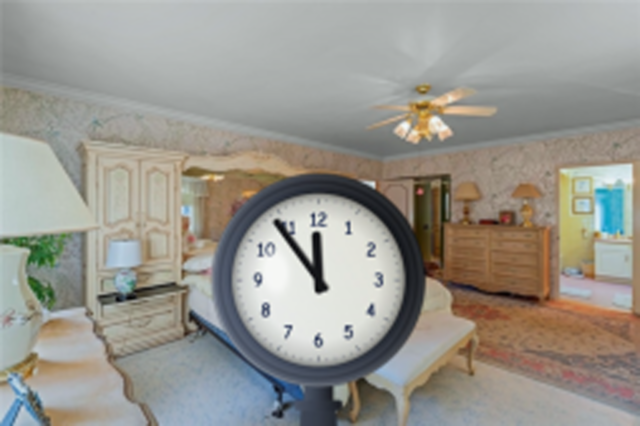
**11:54**
